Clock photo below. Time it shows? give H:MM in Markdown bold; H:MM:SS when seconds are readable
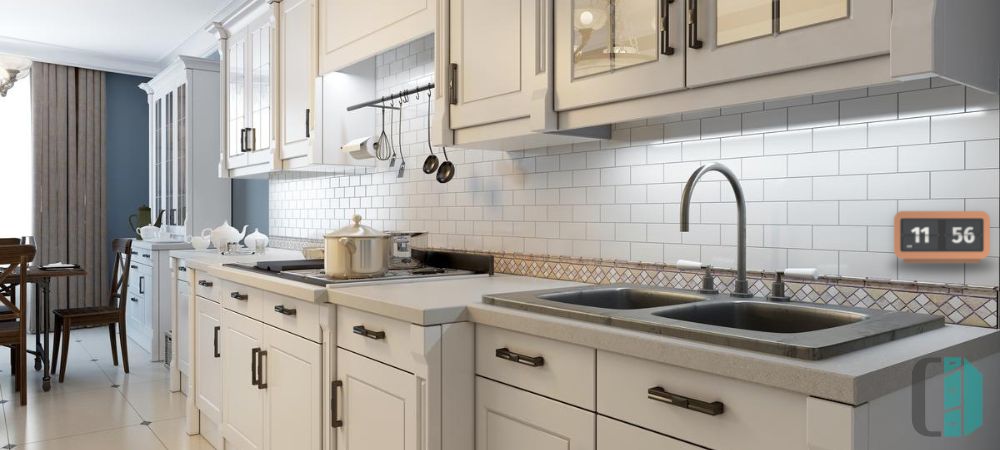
**11:56**
